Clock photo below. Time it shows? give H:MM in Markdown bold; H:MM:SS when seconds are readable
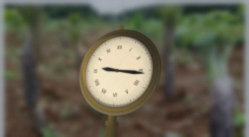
**9:16**
